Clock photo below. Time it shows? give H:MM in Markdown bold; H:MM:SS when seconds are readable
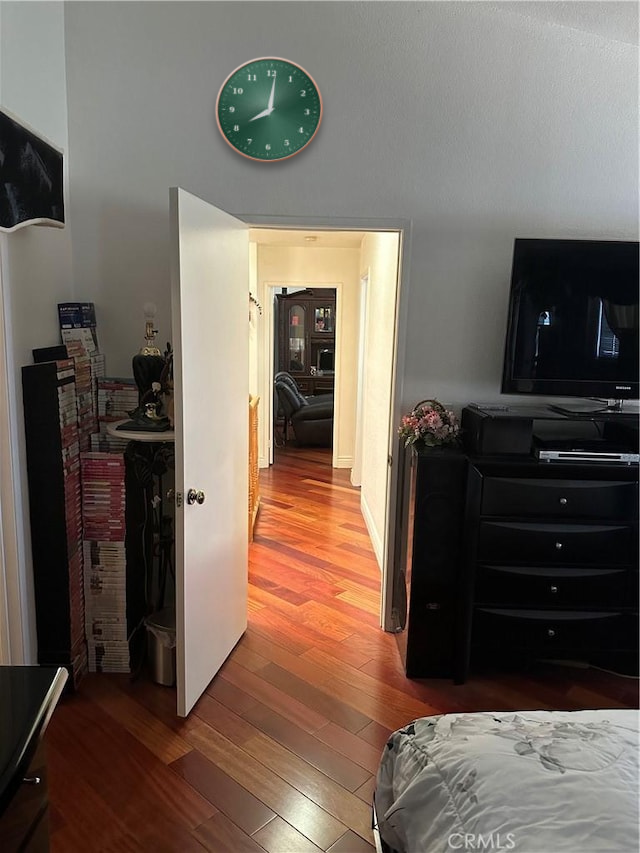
**8:01**
